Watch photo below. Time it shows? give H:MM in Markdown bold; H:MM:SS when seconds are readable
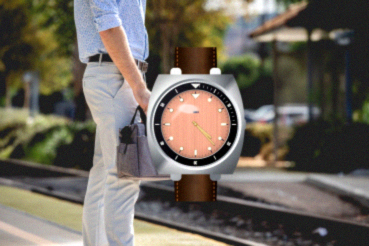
**4:23**
